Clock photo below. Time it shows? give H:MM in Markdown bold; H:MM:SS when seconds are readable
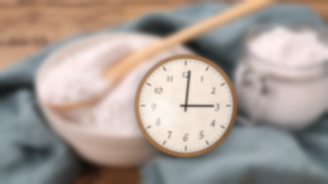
**3:01**
